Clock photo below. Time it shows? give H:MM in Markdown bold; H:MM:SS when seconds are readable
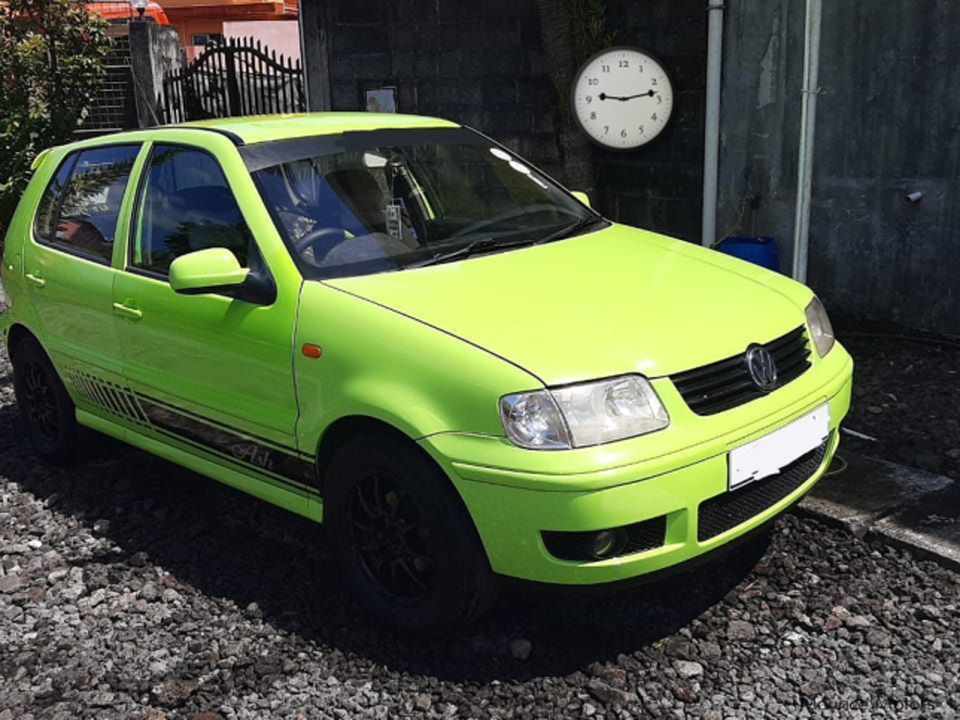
**9:13**
